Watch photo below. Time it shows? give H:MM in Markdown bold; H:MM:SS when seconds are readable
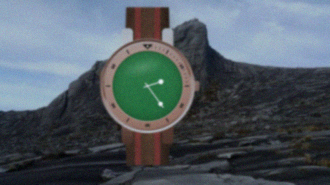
**2:24**
